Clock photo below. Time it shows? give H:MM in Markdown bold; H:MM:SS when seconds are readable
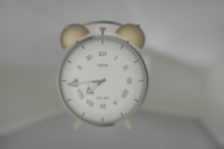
**7:44**
